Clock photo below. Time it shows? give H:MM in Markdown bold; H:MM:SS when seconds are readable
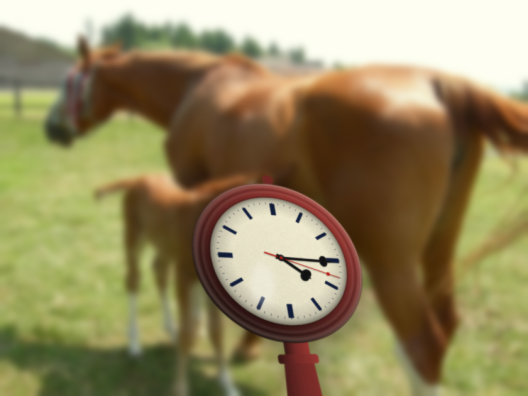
**4:15:18**
